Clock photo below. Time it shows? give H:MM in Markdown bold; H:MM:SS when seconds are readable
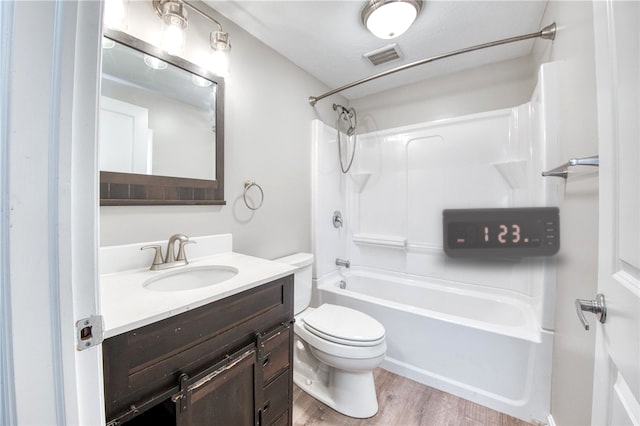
**1:23**
